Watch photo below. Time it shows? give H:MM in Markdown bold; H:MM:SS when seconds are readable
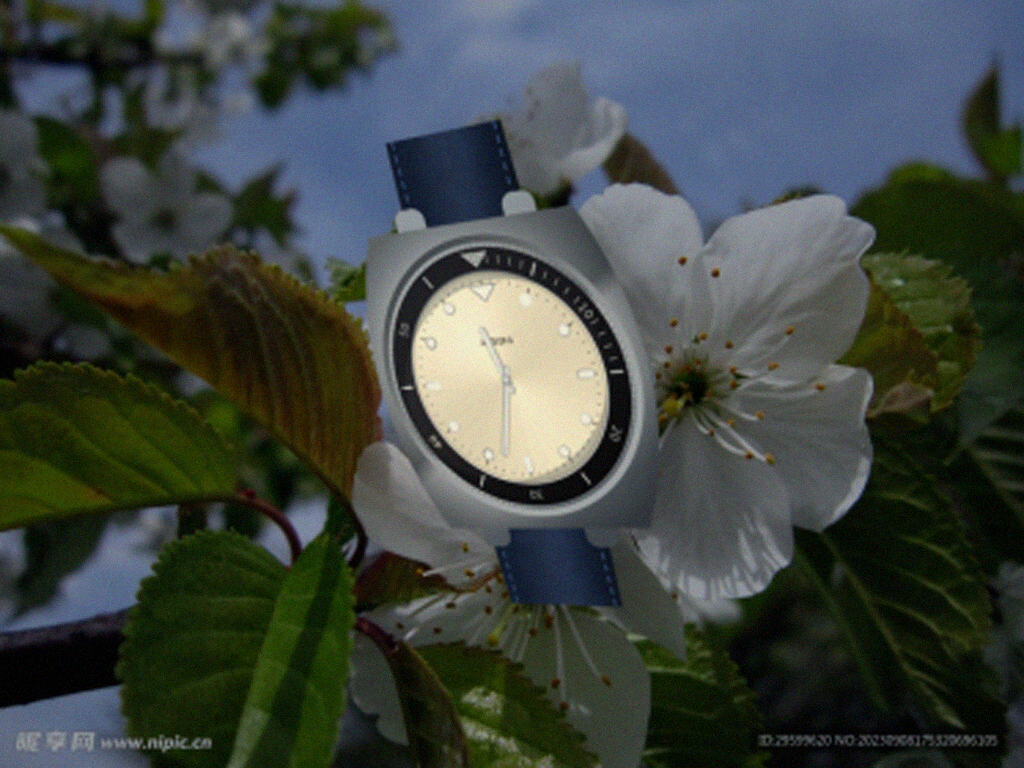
**11:33**
